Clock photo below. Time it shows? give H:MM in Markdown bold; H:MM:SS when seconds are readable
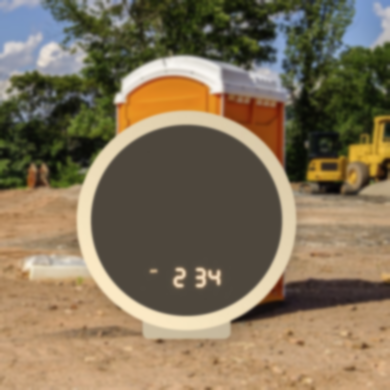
**2:34**
